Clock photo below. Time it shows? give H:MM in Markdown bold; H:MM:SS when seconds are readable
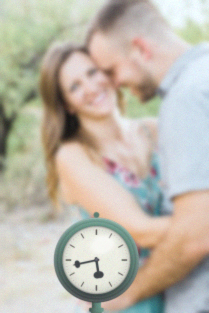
**5:43**
